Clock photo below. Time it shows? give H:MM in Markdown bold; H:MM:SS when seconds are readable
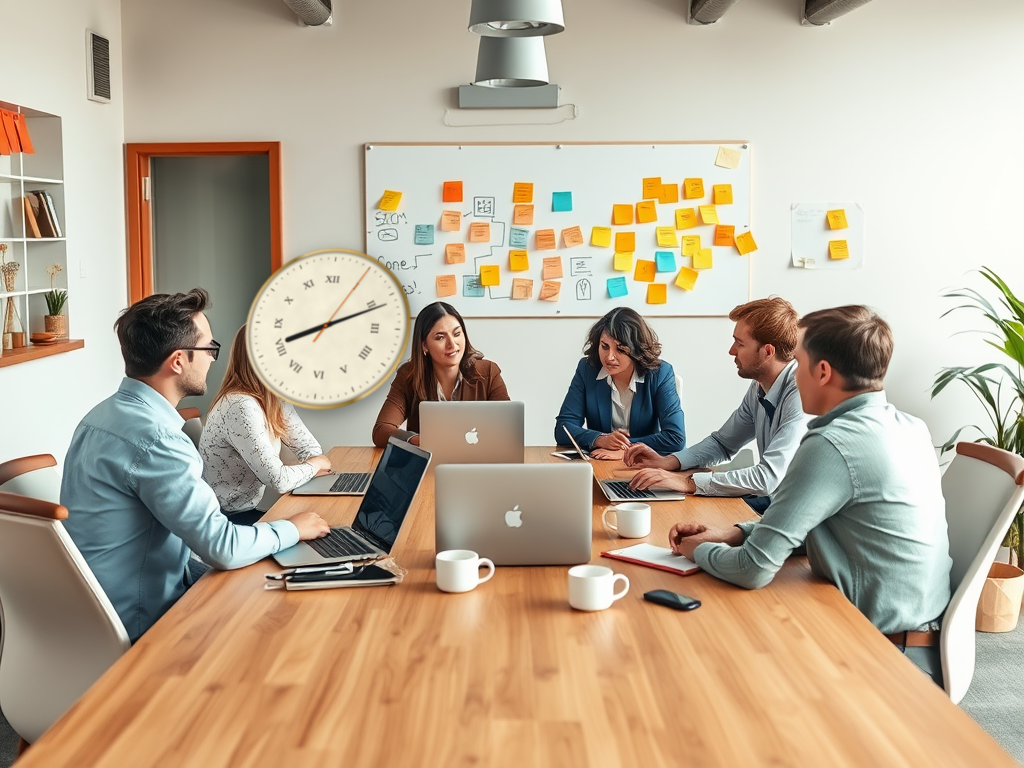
**8:11:05**
